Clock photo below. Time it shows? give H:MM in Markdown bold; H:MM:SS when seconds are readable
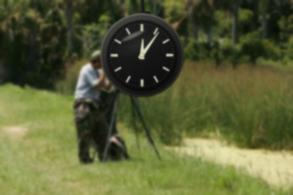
**12:06**
